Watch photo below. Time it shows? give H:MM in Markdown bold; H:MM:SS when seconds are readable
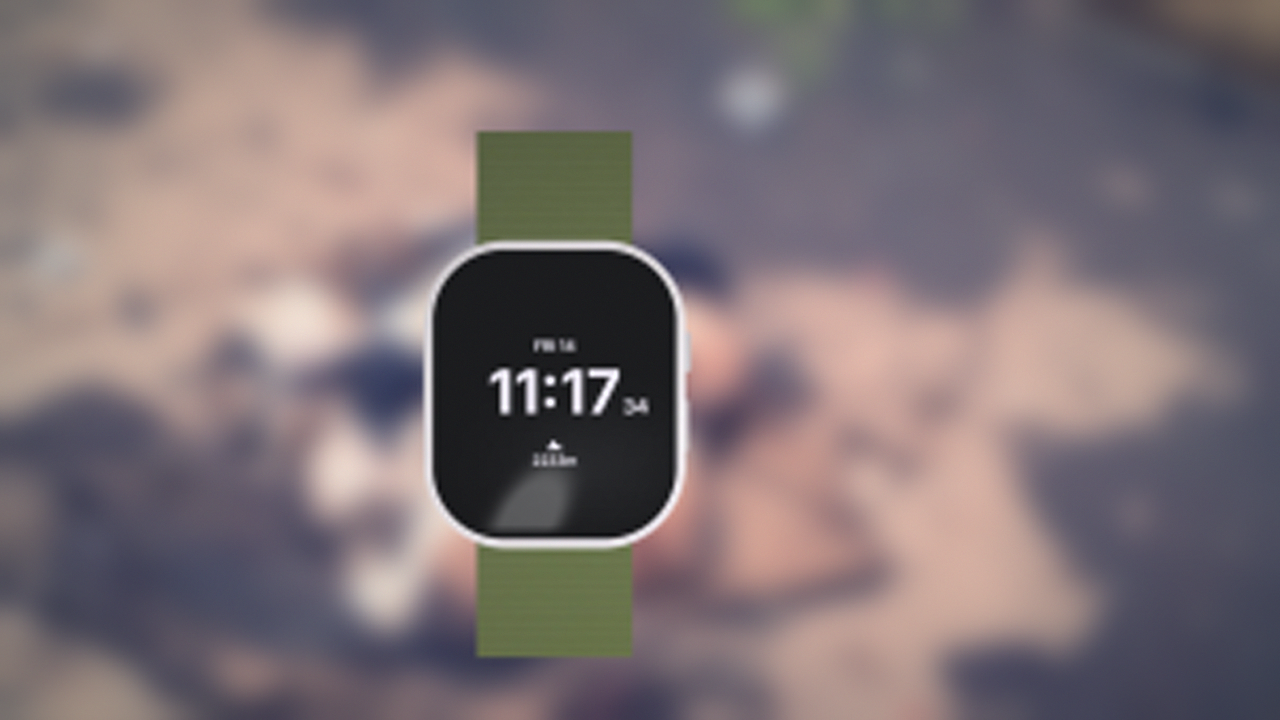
**11:17**
